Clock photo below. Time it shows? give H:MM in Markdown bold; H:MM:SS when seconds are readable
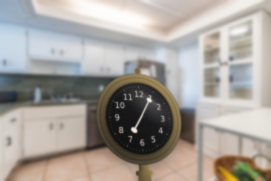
**7:05**
